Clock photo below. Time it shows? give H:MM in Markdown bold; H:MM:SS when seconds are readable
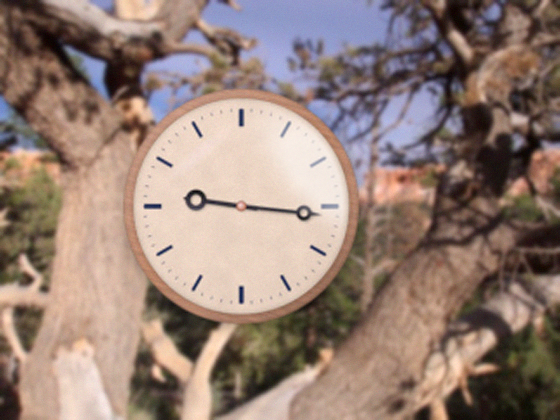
**9:16**
